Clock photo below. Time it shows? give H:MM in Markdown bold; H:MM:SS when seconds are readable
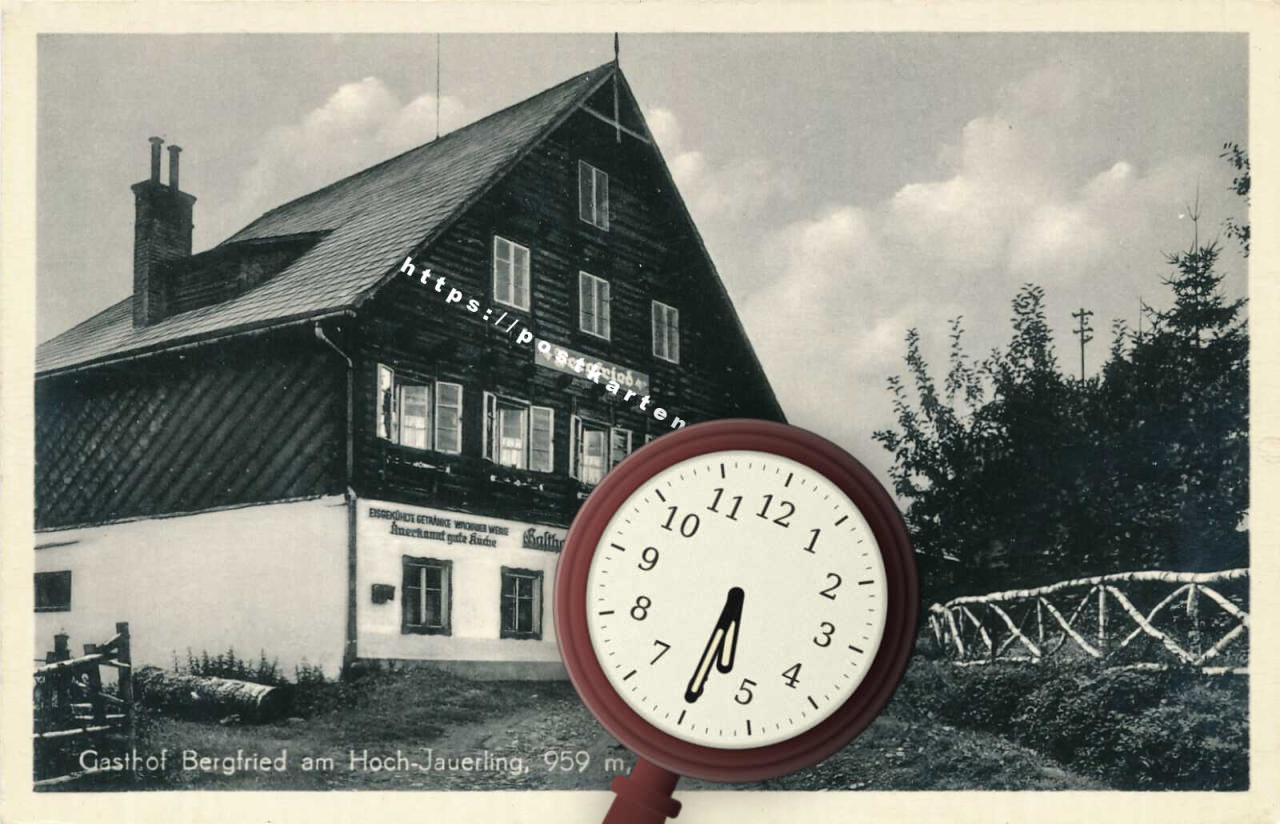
**5:30**
